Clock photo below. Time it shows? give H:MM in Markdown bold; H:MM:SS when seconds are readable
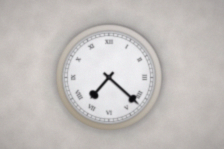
**7:22**
